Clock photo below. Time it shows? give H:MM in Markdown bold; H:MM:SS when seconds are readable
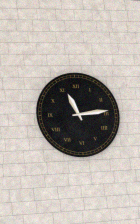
**11:14**
